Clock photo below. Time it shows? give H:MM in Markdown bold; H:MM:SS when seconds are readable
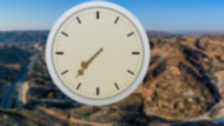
**7:37**
